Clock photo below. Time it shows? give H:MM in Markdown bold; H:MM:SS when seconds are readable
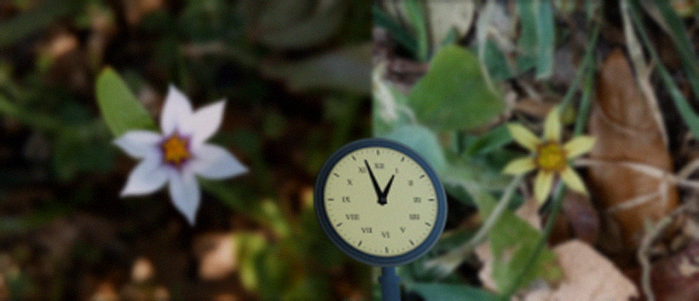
**12:57**
